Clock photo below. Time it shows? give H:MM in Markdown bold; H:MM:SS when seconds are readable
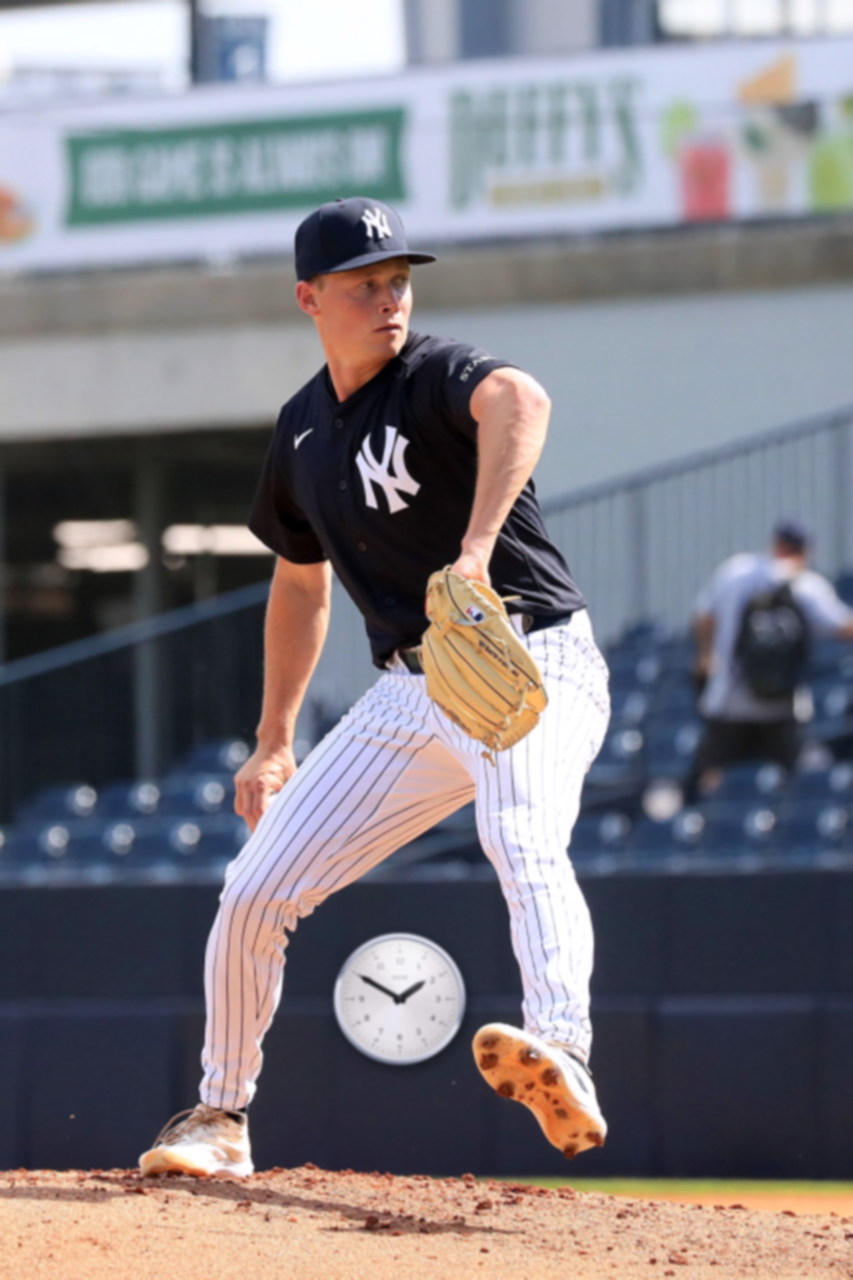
**1:50**
